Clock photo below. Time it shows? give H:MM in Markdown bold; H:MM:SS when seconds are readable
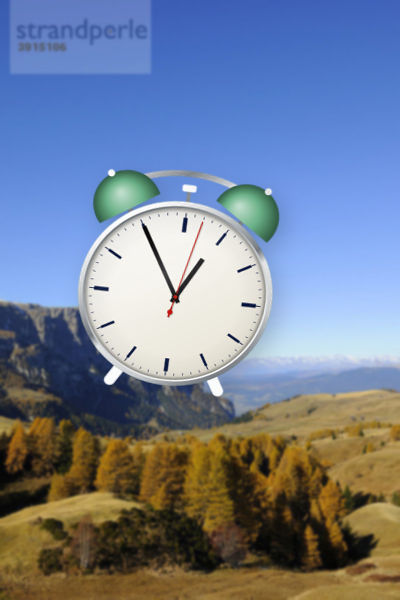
**12:55:02**
